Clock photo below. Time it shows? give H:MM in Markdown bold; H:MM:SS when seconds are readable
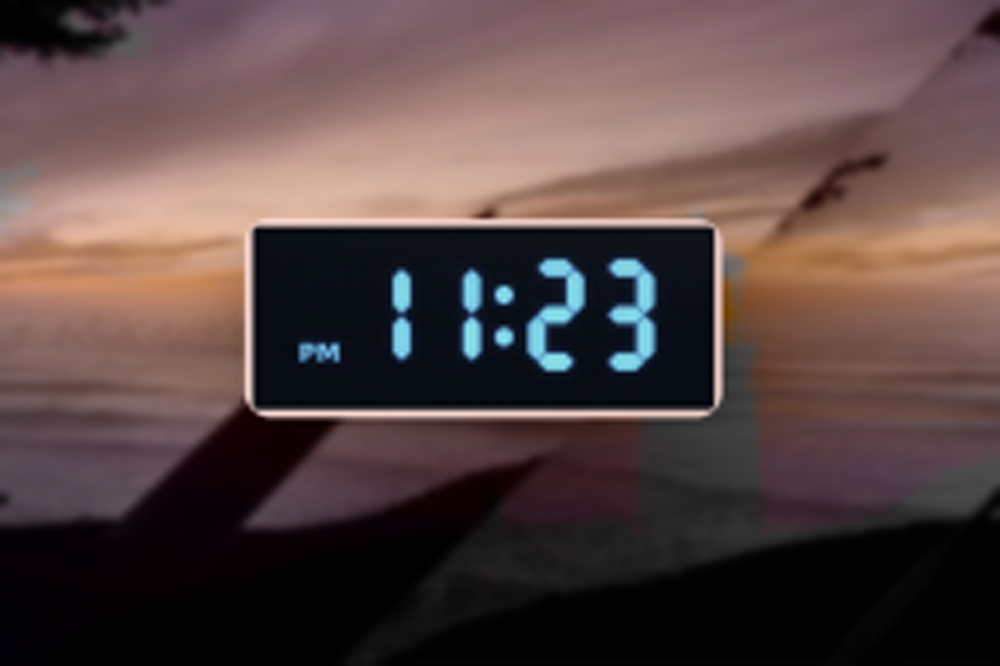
**11:23**
